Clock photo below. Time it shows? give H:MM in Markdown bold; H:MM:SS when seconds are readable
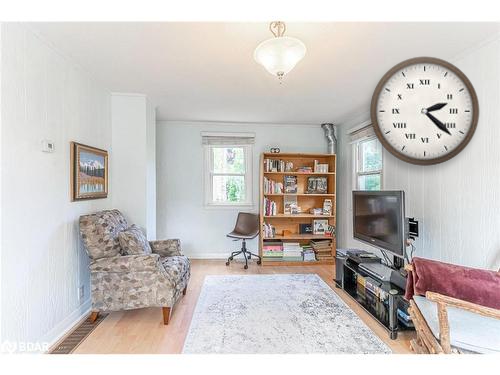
**2:22**
